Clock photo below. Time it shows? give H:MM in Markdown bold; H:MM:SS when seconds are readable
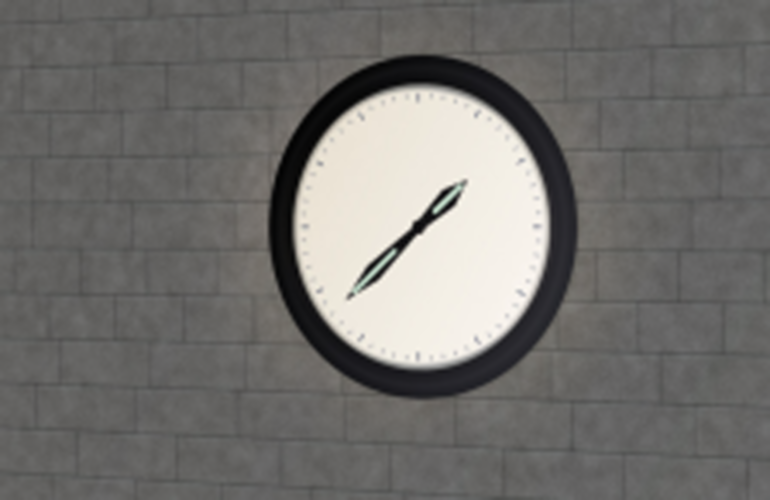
**1:38**
